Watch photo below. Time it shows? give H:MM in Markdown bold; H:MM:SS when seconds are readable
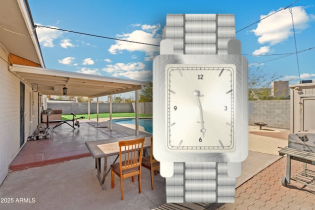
**11:29**
